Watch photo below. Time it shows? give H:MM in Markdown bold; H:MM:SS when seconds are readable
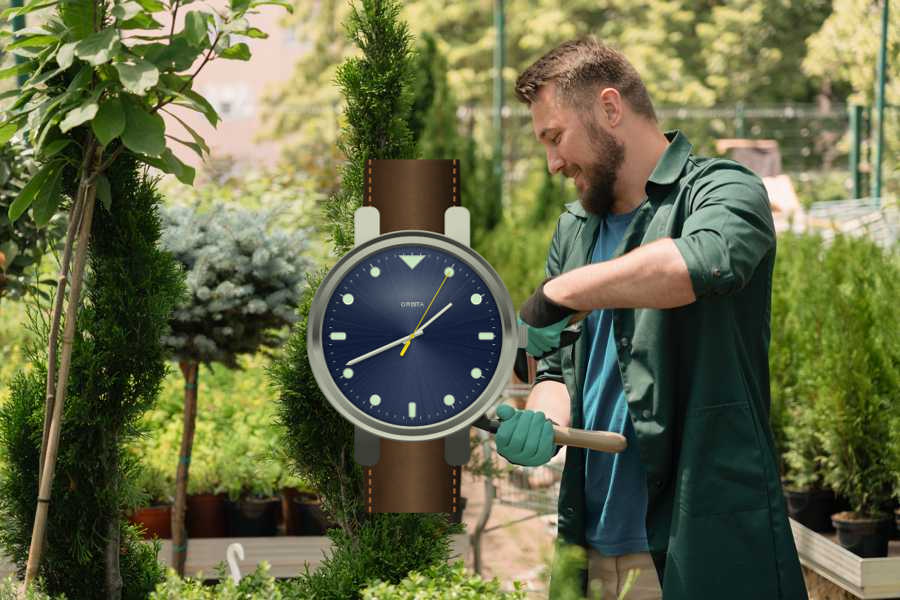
**1:41:05**
